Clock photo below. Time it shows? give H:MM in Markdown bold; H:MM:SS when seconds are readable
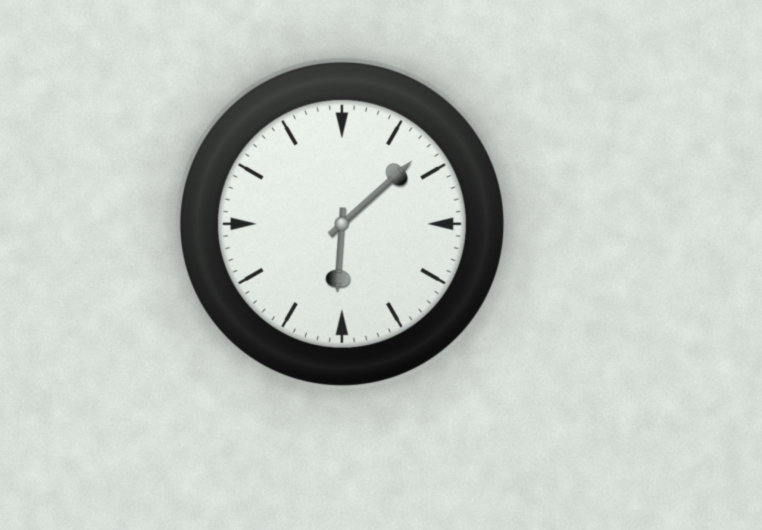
**6:08**
